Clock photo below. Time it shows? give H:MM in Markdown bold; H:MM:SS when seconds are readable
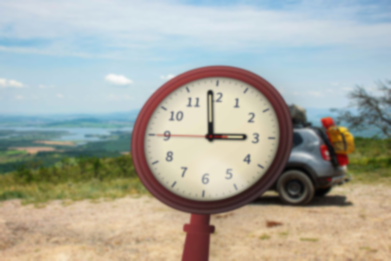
**2:58:45**
